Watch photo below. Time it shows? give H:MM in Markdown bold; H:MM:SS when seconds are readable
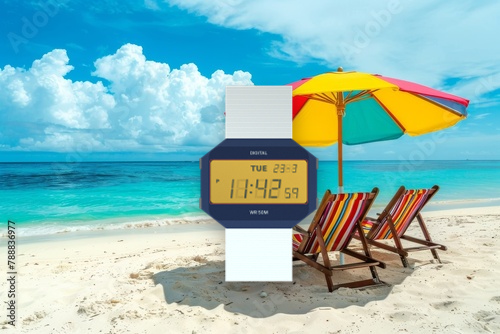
**11:42:59**
